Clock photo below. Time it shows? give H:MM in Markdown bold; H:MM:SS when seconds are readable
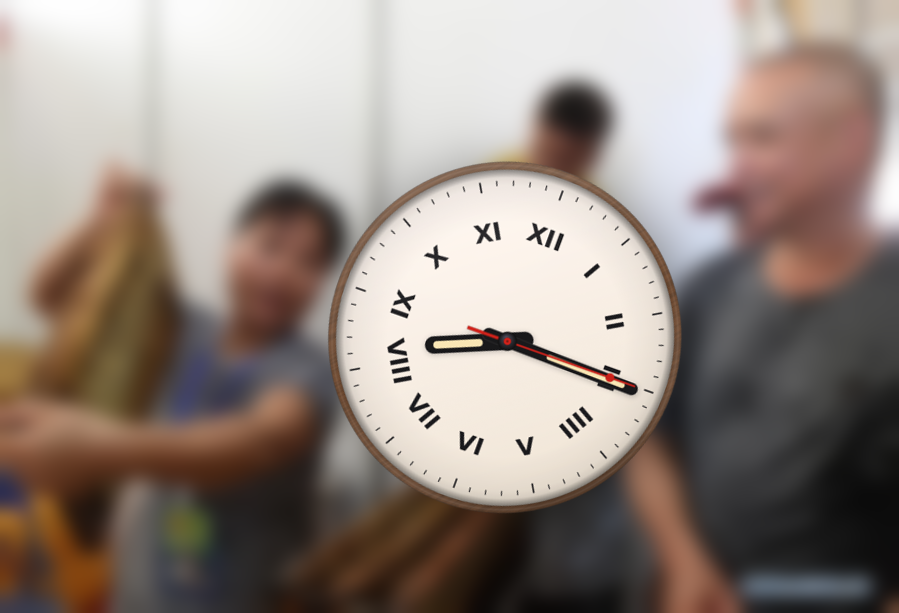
**8:15:15**
